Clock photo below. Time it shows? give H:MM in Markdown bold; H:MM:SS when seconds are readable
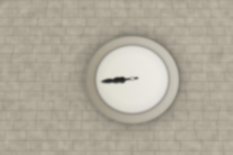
**8:44**
